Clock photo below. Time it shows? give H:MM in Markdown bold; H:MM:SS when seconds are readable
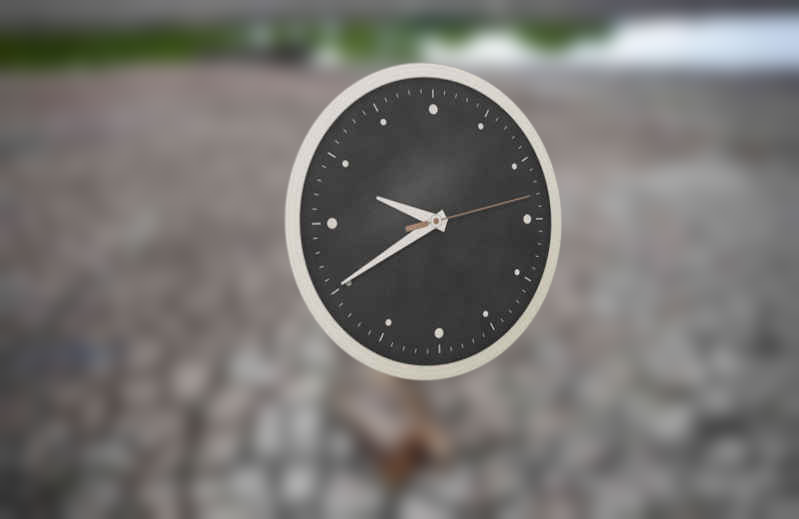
**9:40:13**
